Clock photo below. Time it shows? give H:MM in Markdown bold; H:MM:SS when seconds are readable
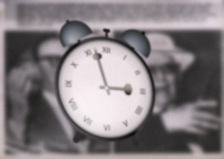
**2:57**
